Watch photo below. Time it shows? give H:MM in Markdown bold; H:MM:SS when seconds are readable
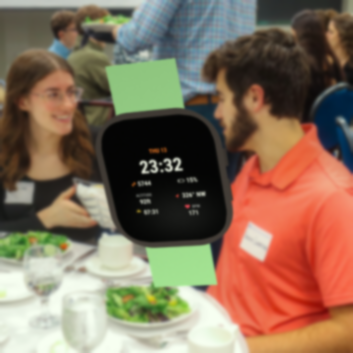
**23:32**
